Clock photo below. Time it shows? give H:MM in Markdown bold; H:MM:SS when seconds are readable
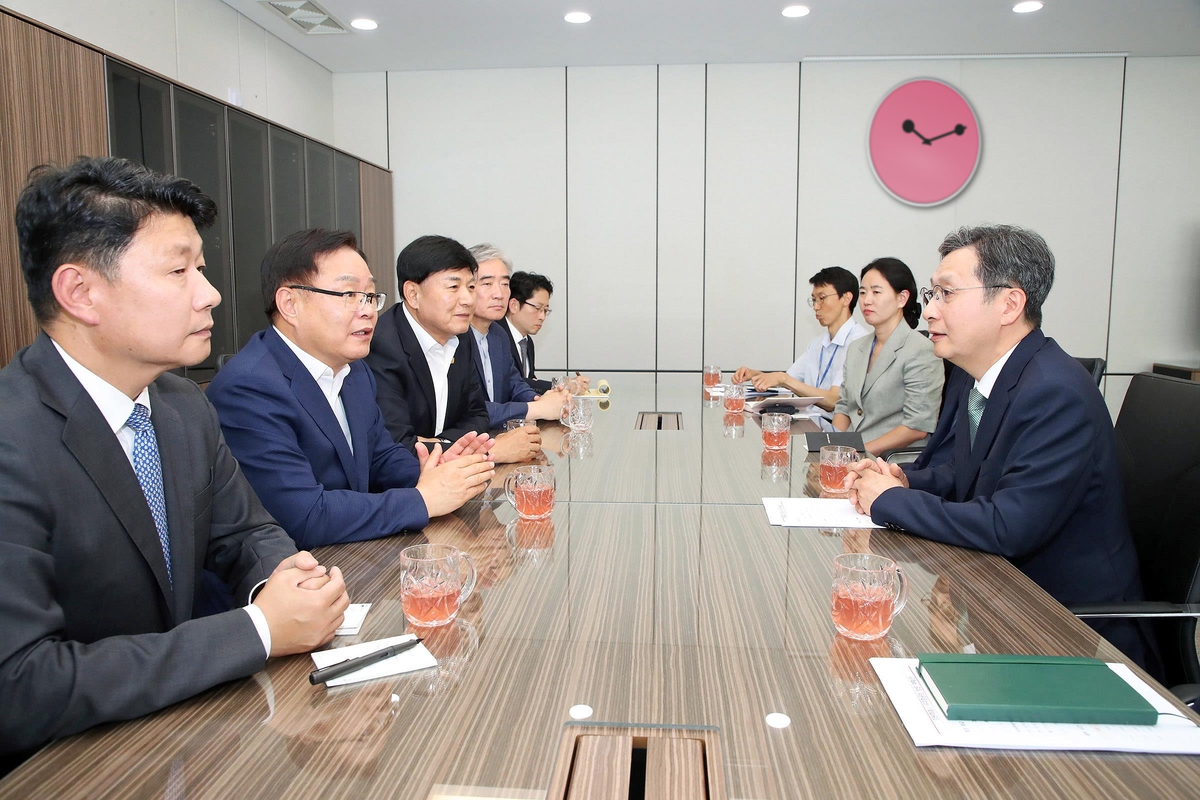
**10:12**
